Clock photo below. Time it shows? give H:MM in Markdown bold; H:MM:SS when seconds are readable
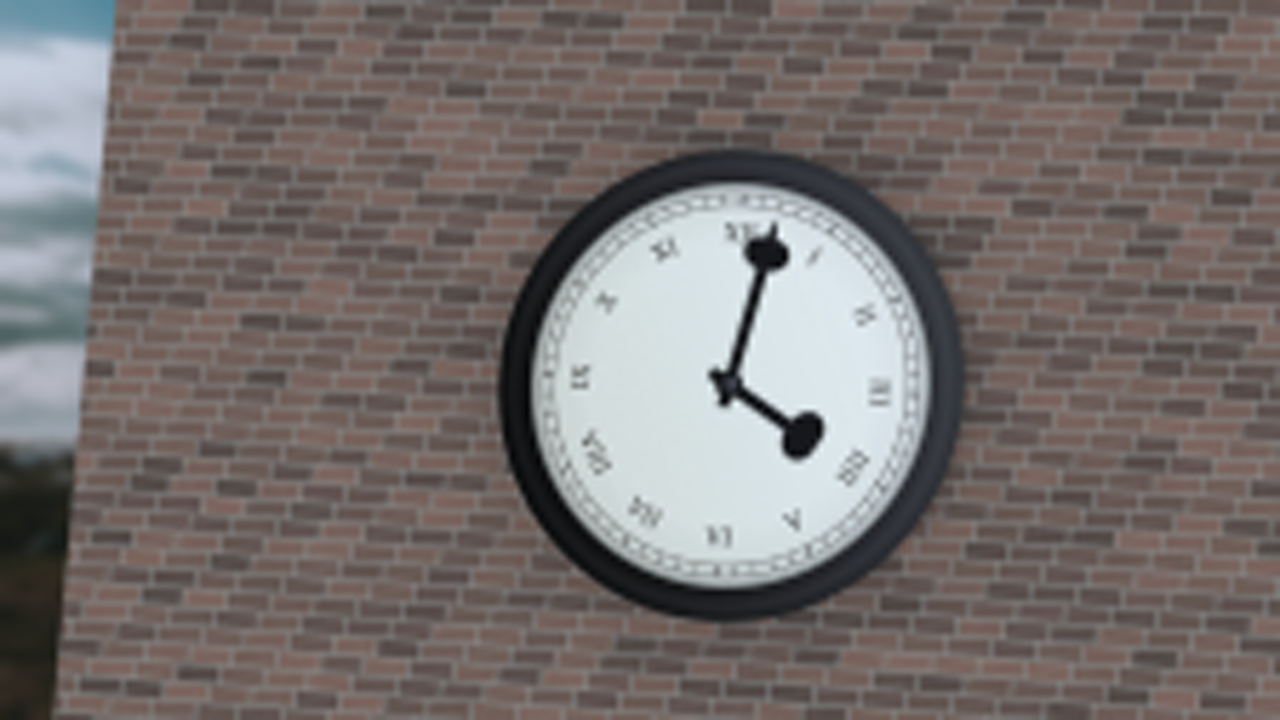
**4:02**
